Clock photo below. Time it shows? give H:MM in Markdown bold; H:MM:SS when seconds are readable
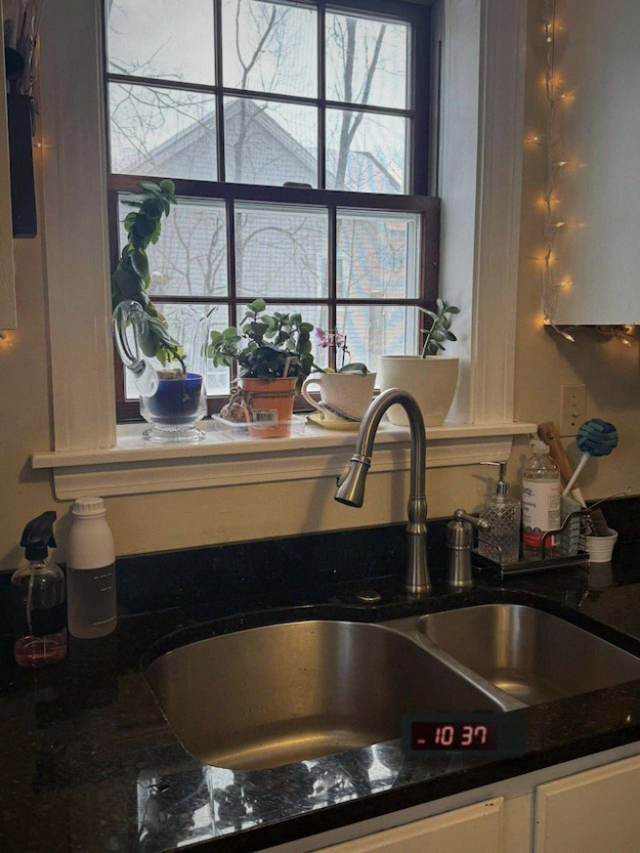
**10:37**
